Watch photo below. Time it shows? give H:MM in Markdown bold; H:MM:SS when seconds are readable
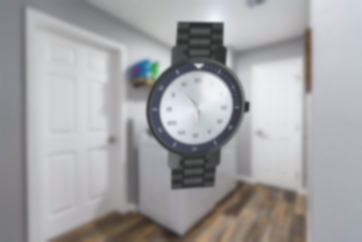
**5:53**
